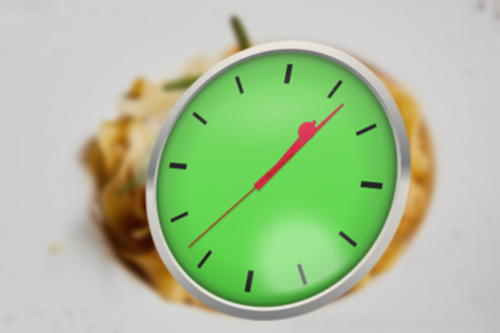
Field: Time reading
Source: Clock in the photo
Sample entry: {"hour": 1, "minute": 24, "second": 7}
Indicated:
{"hour": 1, "minute": 6, "second": 37}
